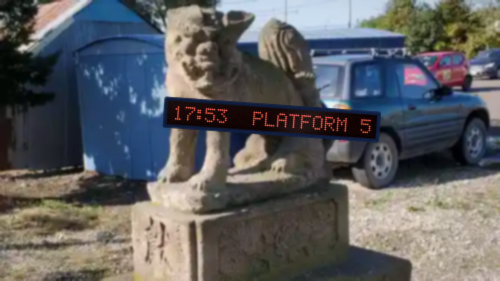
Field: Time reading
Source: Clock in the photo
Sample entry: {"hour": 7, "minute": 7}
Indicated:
{"hour": 17, "minute": 53}
